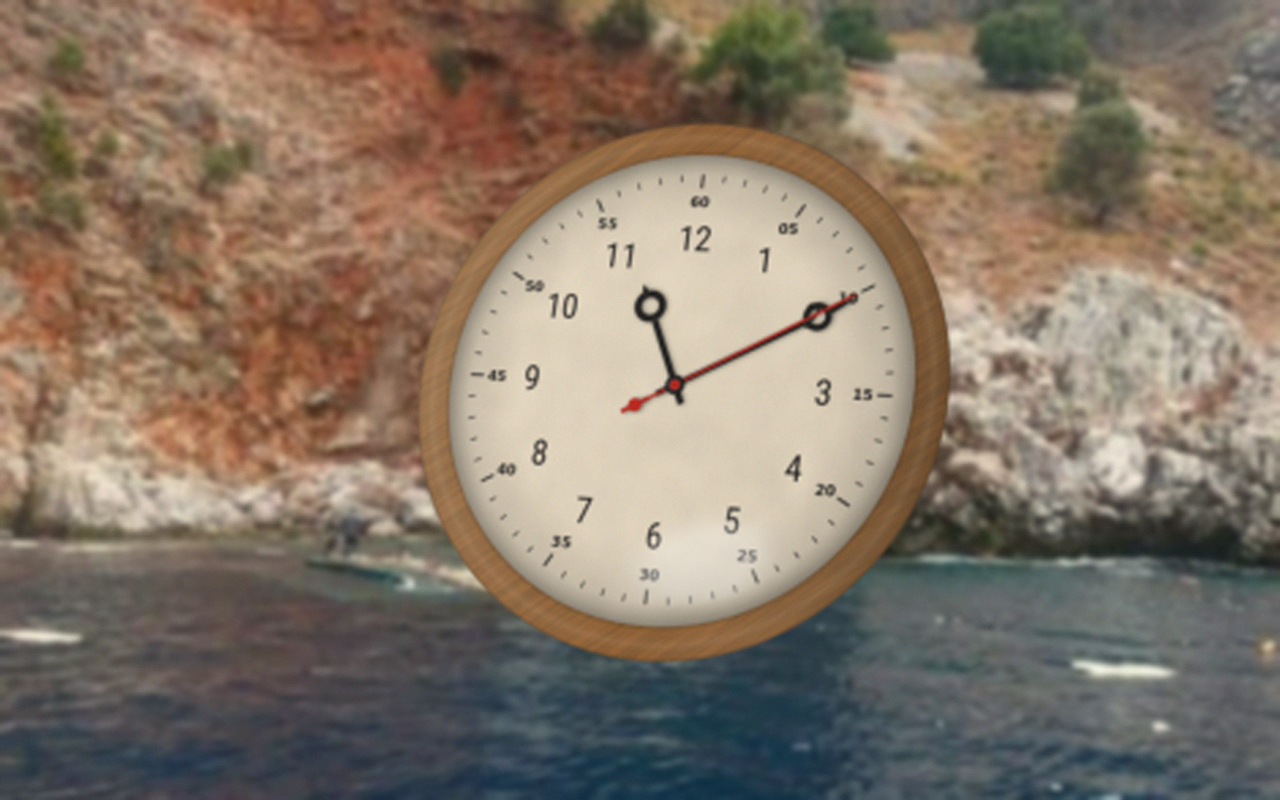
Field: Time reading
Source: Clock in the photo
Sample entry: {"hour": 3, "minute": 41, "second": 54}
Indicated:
{"hour": 11, "minute": 10, "second": 10}
